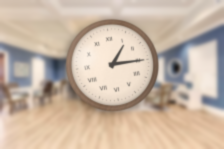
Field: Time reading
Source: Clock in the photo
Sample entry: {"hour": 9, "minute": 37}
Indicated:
{"hour": 1, "minute": 15}
